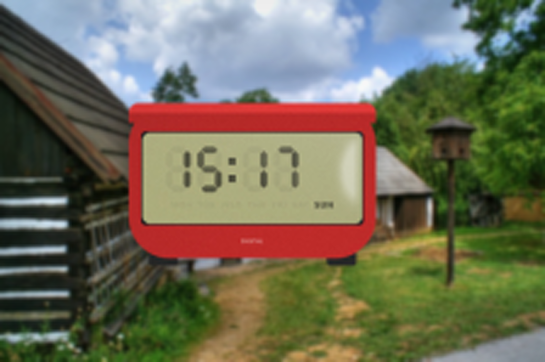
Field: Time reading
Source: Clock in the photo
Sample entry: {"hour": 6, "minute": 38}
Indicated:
{"hour": 15, "minute": 17}
